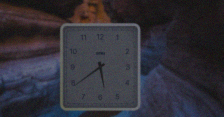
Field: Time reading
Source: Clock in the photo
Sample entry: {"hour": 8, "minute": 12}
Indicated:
{"hour": 5, "minute": 39}
